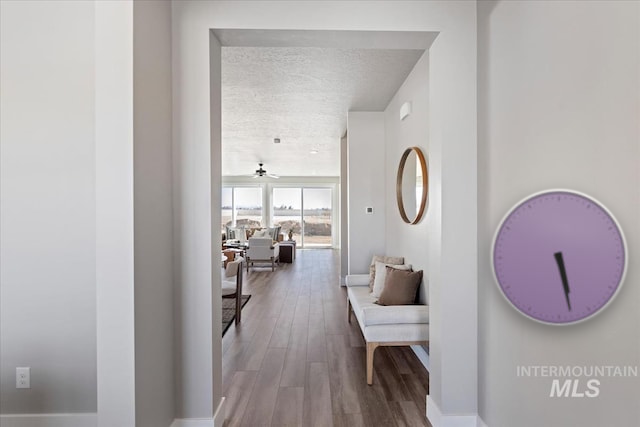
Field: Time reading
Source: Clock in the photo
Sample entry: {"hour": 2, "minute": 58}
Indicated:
{"hour": 5, "minute": 28}
